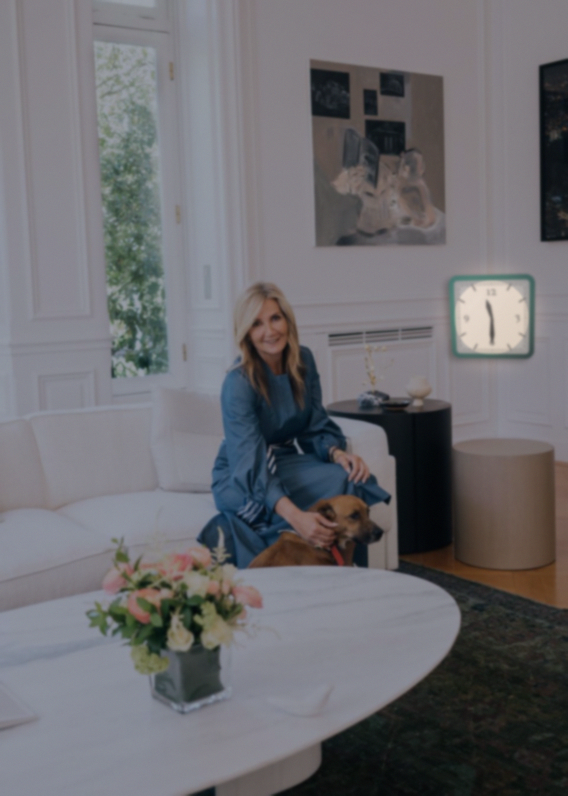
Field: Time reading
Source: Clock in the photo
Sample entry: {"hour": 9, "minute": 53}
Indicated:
{"hour": 11, "minute": 30}
